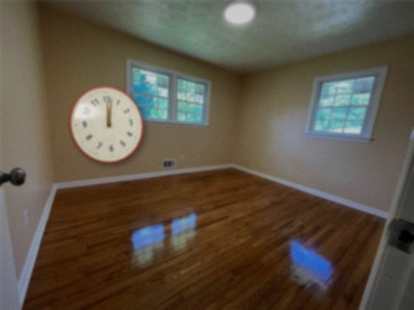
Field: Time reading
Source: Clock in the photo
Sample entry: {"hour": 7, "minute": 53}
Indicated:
{"hour": 12, "minute": 2}
